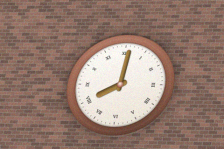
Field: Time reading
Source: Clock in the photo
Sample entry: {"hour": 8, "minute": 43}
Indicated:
{"hour": 8, "minute": 1}
